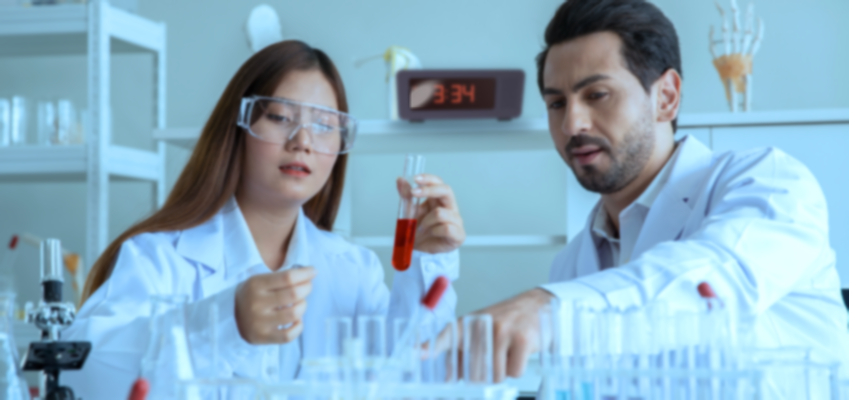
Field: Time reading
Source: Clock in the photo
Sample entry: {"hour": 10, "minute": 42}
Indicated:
{"hour": 3, "minute": 34}
